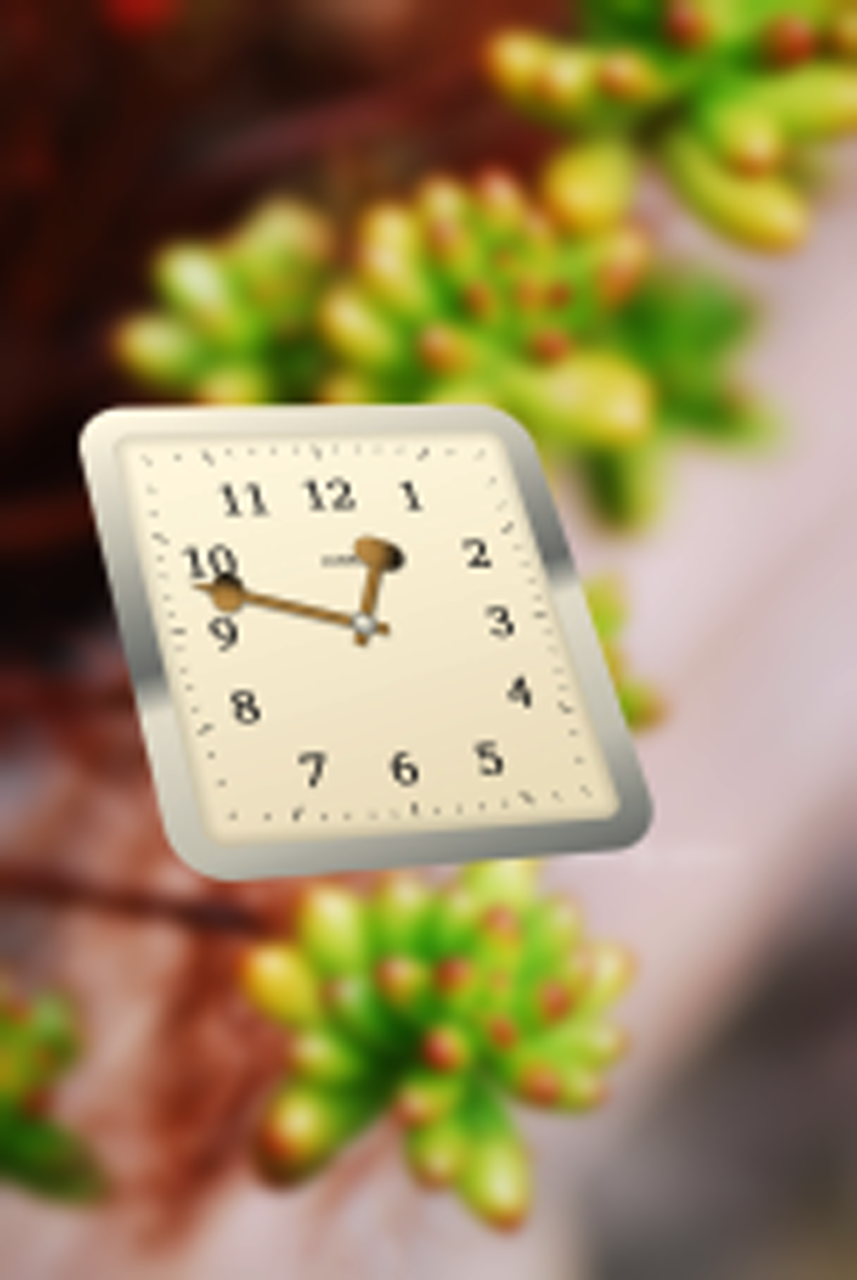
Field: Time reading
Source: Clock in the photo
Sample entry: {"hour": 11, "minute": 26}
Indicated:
{"hour": 12, "minute": 48}
